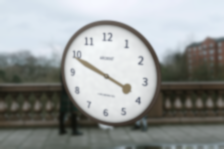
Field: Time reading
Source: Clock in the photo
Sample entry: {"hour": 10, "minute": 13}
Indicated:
{"hour": 3, "minute": 49}
